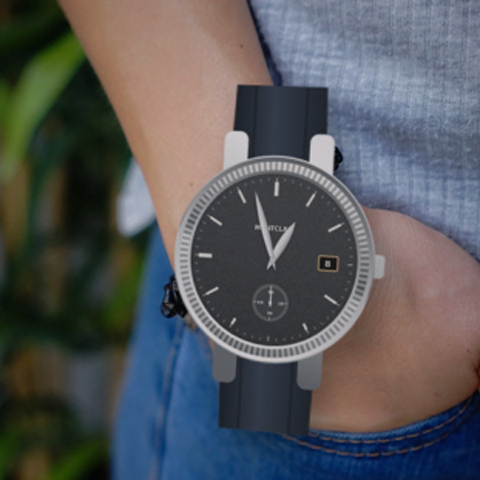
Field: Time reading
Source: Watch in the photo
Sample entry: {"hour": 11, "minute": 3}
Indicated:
{"hour": 12, "minute": 57}
